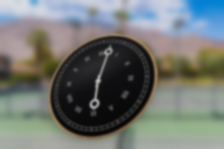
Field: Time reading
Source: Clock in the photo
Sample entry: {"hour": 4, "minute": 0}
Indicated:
{"hour": 6, "minute": 2}
